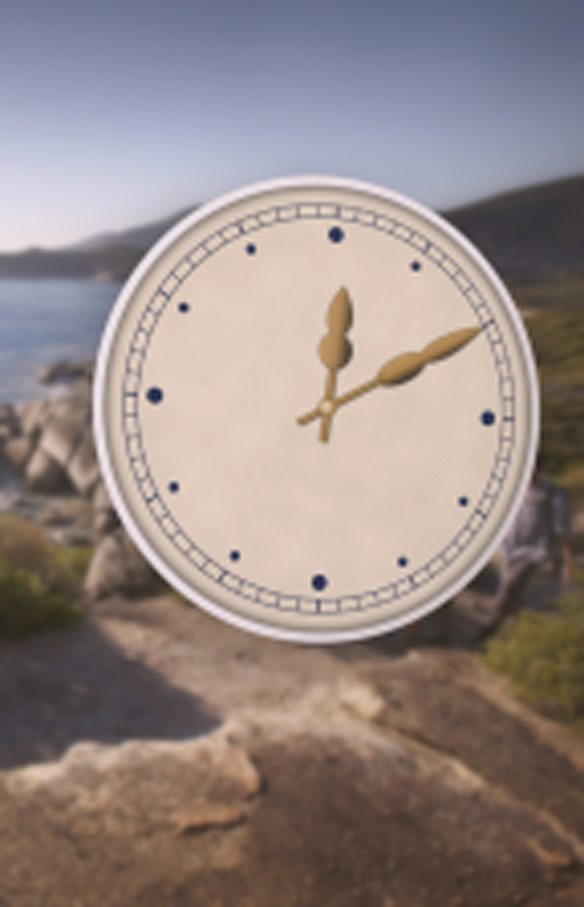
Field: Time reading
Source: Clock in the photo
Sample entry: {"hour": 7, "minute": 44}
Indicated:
{"hour": 12, "minute": 10}
